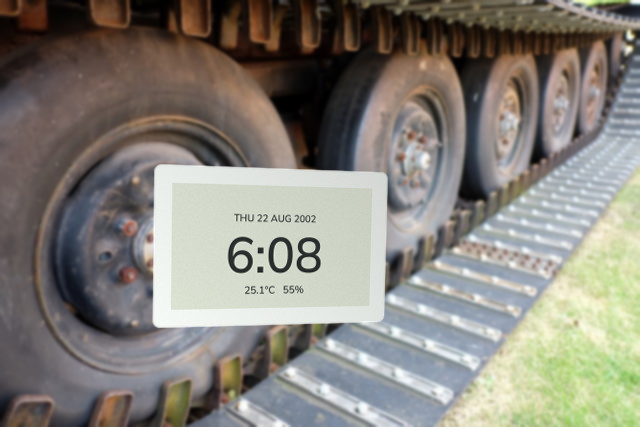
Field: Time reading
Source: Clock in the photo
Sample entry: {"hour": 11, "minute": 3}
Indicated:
{"hour": 6, "minute": 8}
